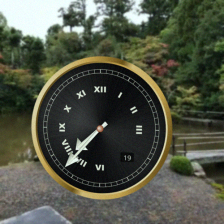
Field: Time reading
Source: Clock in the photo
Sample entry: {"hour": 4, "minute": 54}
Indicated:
{"hour": 7, "minute": 37}
